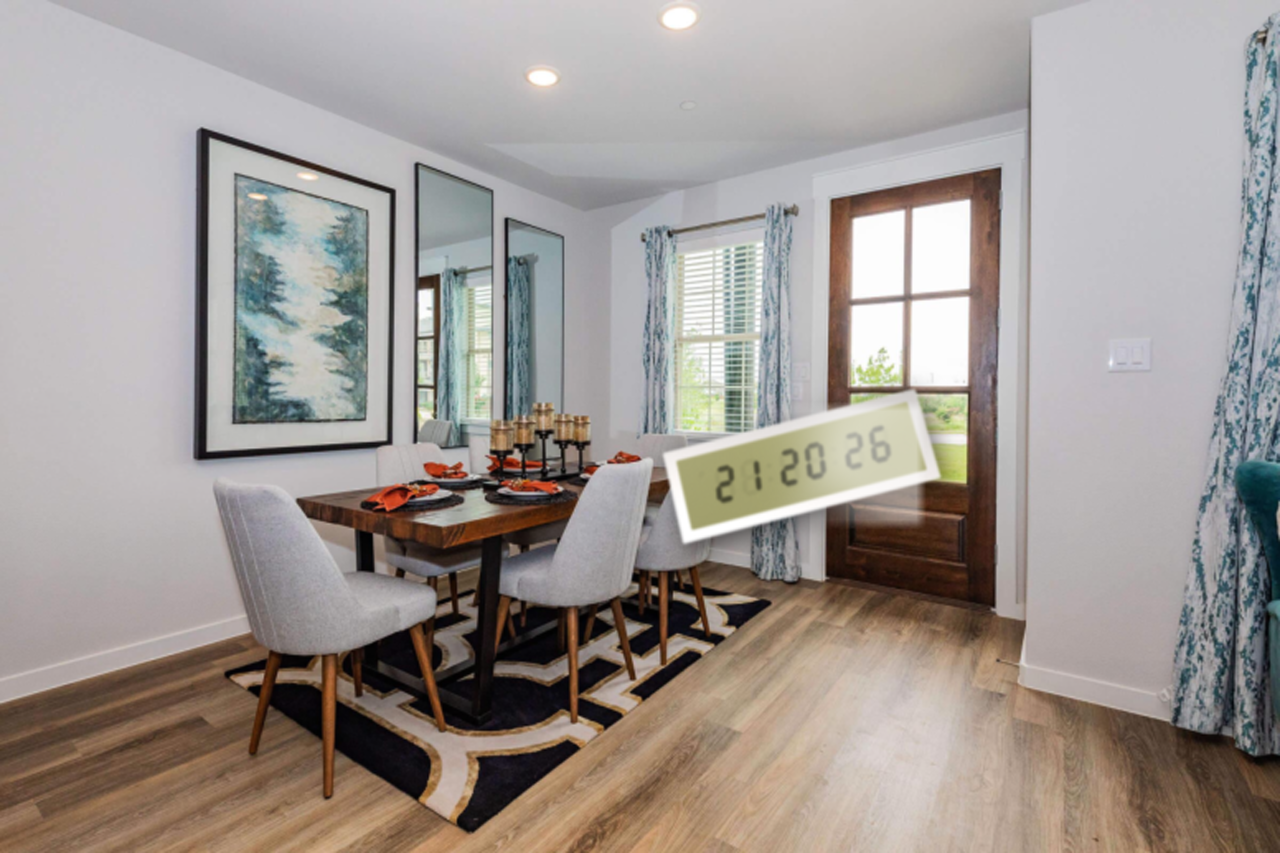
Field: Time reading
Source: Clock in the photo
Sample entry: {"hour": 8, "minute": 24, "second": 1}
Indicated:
{"hour": 21, "minute": 20, "second": 26}
